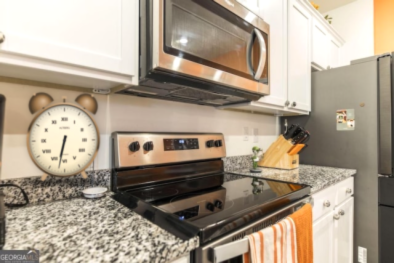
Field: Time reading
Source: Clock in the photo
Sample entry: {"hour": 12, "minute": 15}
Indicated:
{"hour": 6, "minute": 32}
